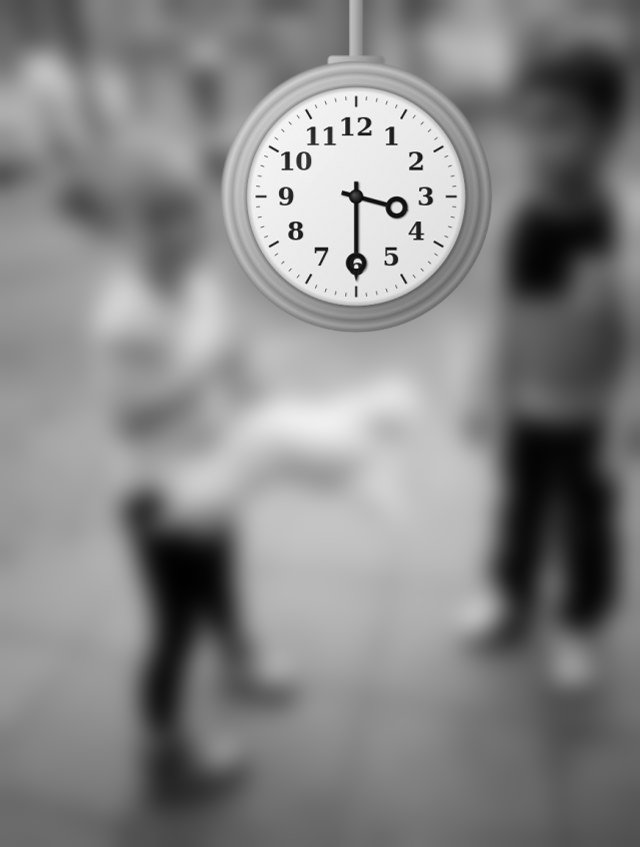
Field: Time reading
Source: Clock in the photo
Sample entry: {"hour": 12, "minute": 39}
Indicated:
{"hour": 3, "minute": 30}
